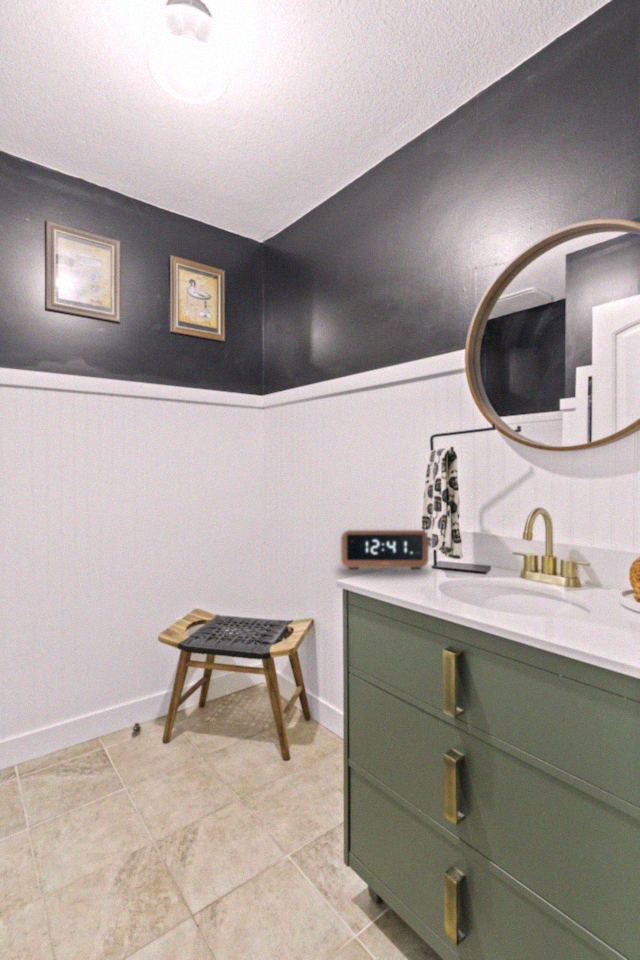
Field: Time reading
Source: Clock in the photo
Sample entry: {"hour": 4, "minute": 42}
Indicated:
{"hour": 12, "minute": 41}
